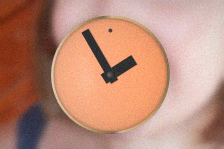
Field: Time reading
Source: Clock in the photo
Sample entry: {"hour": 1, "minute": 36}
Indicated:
{"hour": 1, "minute": 55}
